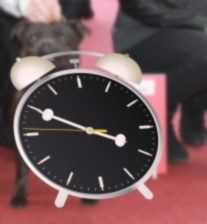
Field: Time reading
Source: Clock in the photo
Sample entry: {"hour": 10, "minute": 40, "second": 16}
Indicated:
{"hour": 3, "minute": 49, "second": 46}
